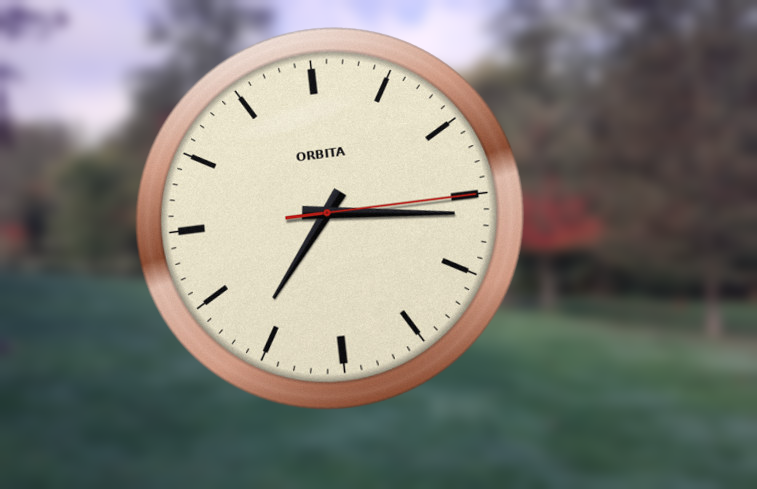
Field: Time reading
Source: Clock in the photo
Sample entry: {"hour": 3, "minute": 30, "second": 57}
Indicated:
{"hour": 7, "minute": 16, "second": 15}
